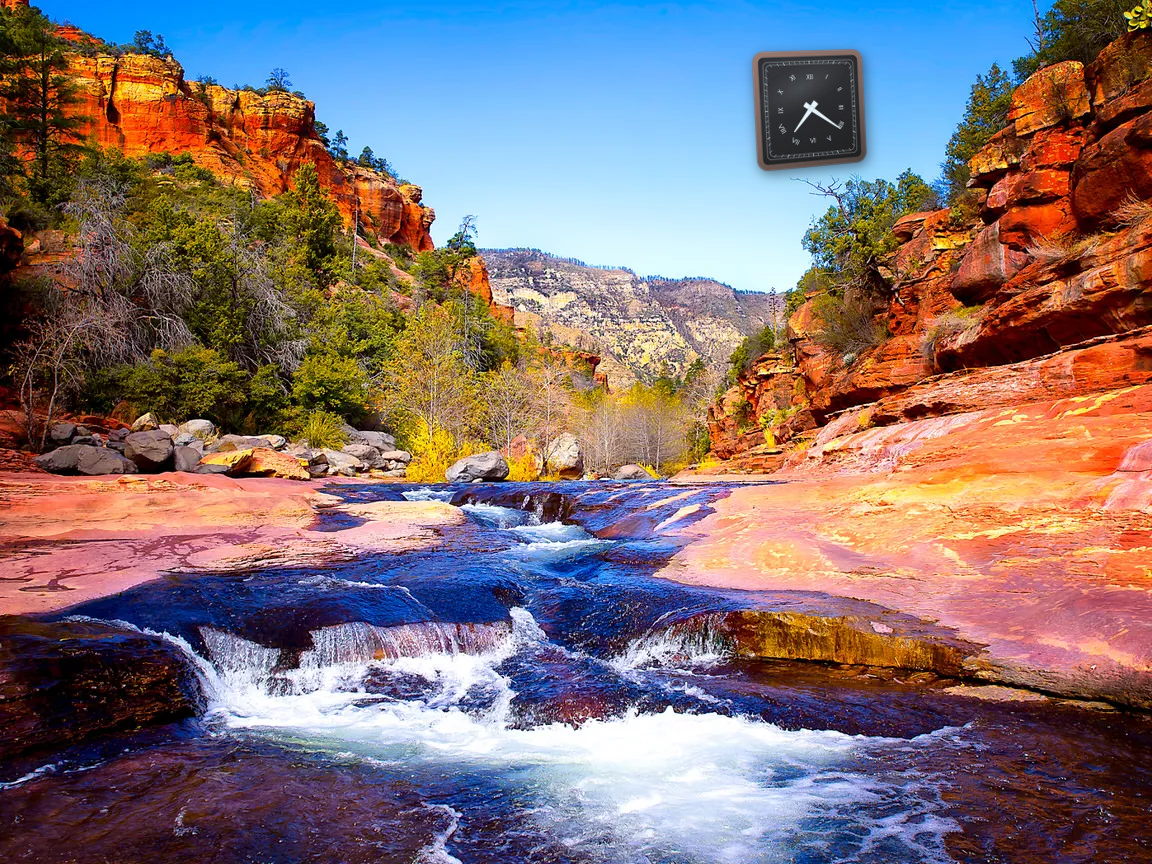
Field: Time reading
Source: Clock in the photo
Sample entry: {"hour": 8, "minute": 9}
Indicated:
{"hour": 7, "minute": 21}
